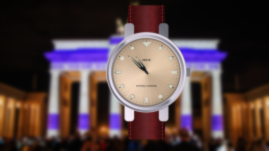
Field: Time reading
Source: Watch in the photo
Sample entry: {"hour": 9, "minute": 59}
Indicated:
{"hour": 10, "minute": 52}
